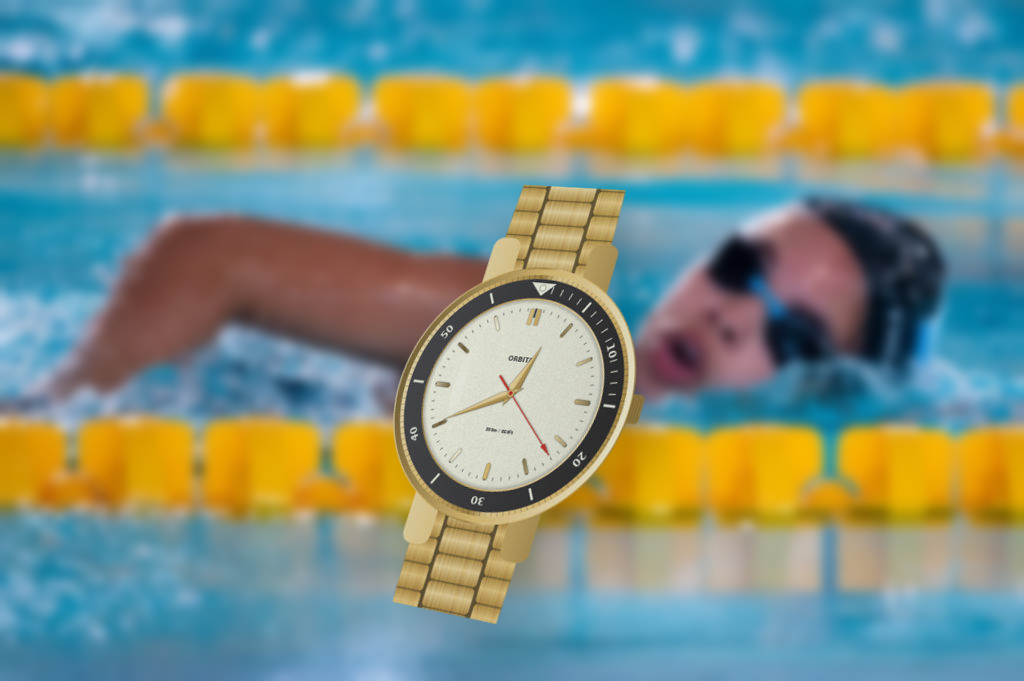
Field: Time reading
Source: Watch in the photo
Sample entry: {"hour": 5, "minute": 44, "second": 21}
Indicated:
{"hour": 12, "minute": 40, "second": 22}
